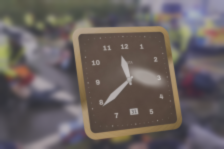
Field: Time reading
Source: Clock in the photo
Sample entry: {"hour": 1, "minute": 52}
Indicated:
{"hour": 11, "minute": 39}
